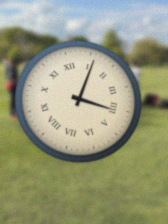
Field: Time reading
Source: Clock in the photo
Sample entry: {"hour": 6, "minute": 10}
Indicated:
{"hour": 4, "minute": 6}
